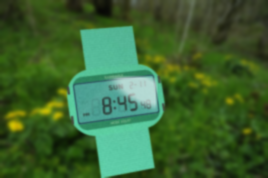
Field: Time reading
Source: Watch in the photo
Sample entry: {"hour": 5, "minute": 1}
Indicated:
{"hour": 8, "minute": 45}
